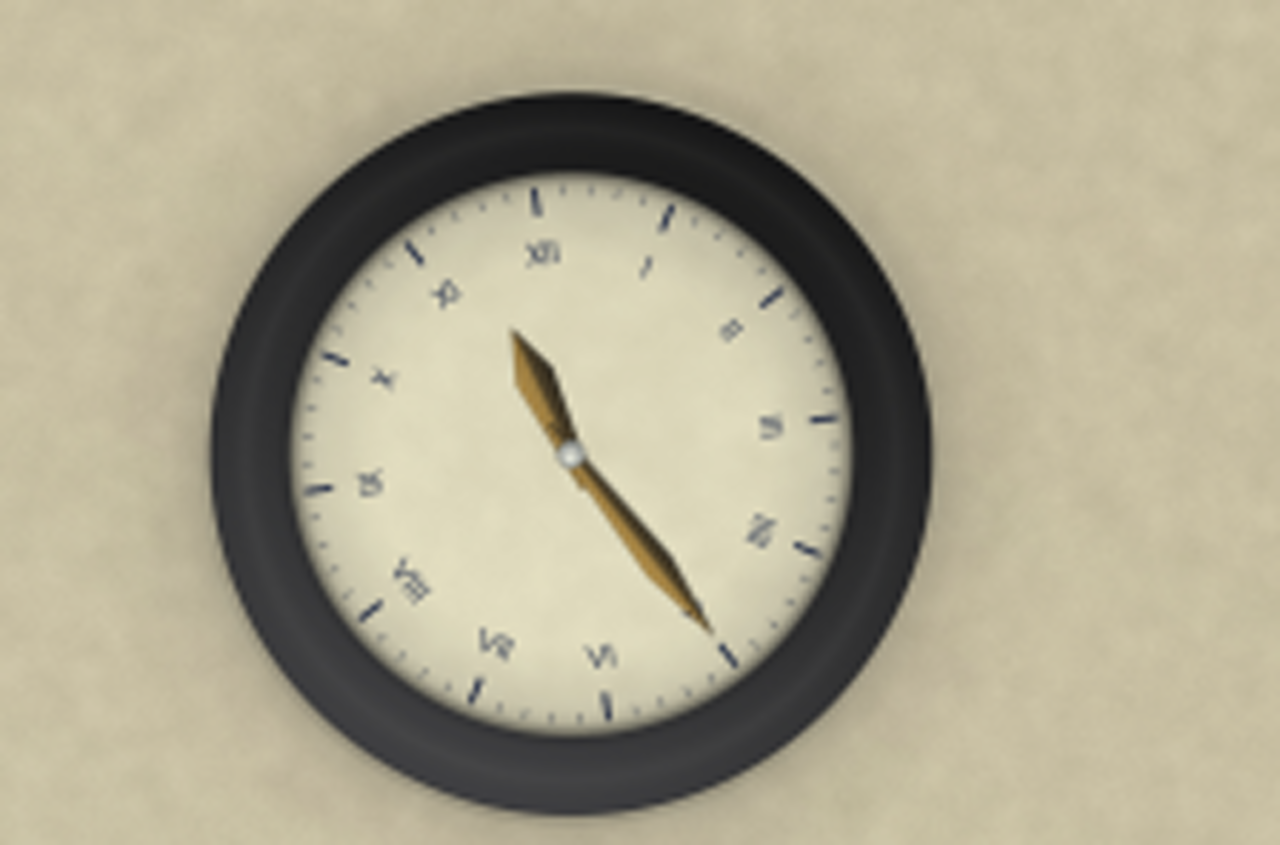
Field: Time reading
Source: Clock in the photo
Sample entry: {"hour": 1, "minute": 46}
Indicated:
{"hour": 11, "minute": 25}
